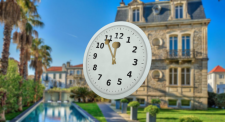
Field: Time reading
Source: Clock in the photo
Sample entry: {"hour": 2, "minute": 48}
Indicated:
{"hour": 11, "minute": 54}
